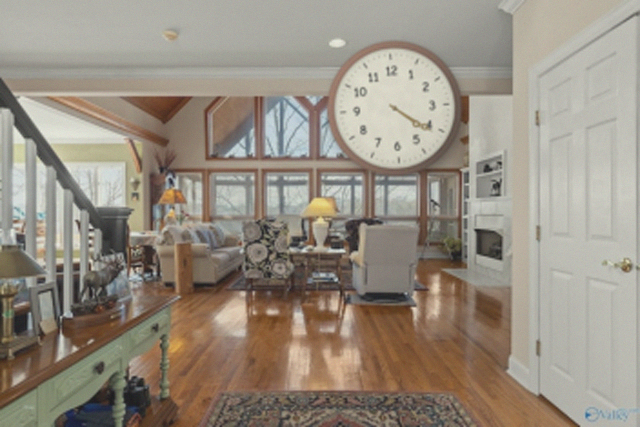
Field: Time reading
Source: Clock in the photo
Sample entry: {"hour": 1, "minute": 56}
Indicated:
{"hour": 4, "minute": 21}
